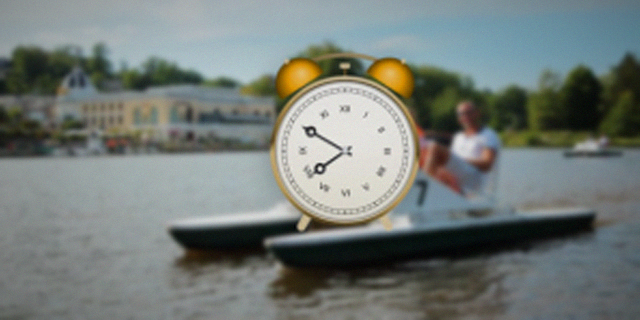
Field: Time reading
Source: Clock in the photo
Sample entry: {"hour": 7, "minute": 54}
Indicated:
{"hour": 7, "minute": 50}
